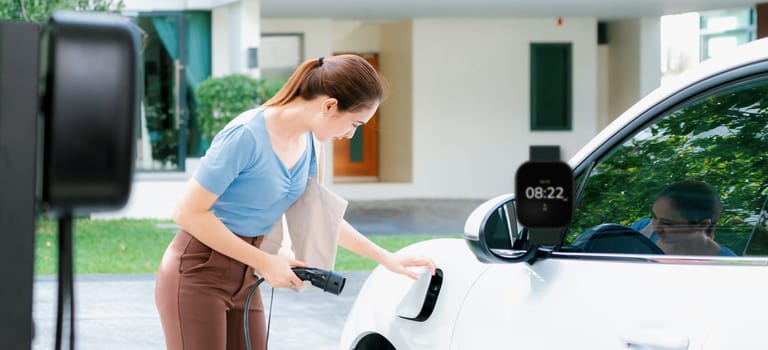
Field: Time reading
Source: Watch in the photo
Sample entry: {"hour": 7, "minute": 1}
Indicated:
{"hour": 8, "minute": 22}
